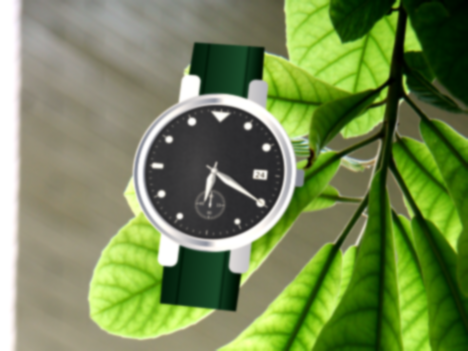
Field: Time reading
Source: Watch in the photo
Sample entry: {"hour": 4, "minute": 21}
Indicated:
{"hour": 6, "minute": 20}
